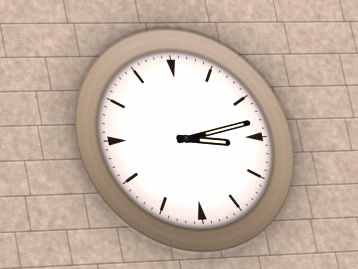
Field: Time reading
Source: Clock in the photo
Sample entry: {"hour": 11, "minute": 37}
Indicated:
{"hour": 3, "minute": 13}
